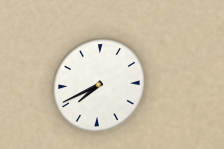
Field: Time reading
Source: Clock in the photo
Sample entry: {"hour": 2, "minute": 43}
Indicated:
{"hour": 7, "minute": 41}
